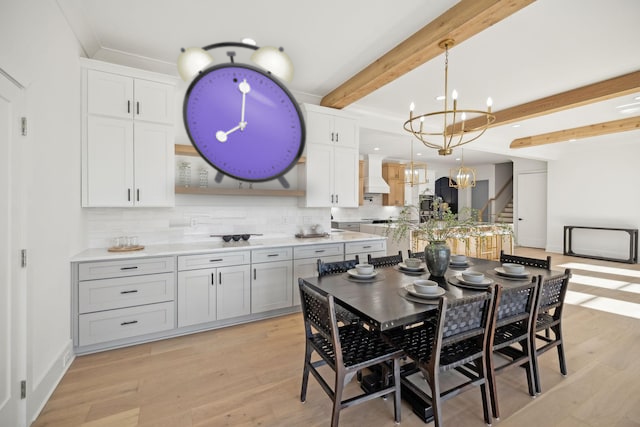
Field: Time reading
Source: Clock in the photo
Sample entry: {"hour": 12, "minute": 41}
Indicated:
{"hour": 8, "minute": 2}
